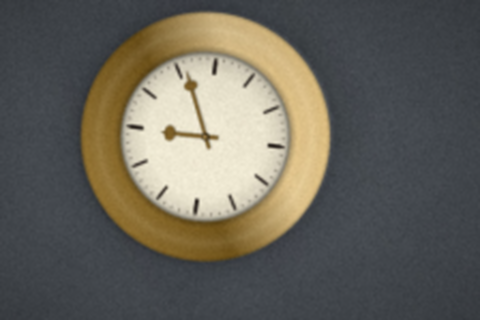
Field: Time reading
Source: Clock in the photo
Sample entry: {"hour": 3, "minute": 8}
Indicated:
{"hour": 8, "minute": 56}
